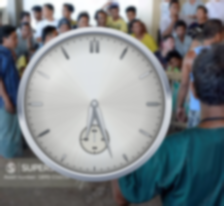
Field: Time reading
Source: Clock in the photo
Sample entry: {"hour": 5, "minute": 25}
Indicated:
{"hour": 6, "minute": 27}
